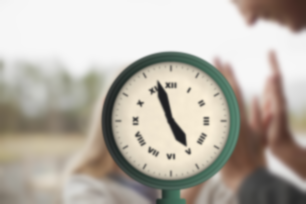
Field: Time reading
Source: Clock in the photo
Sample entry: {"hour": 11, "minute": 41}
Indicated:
{"hour": 4, "minute": 57}
